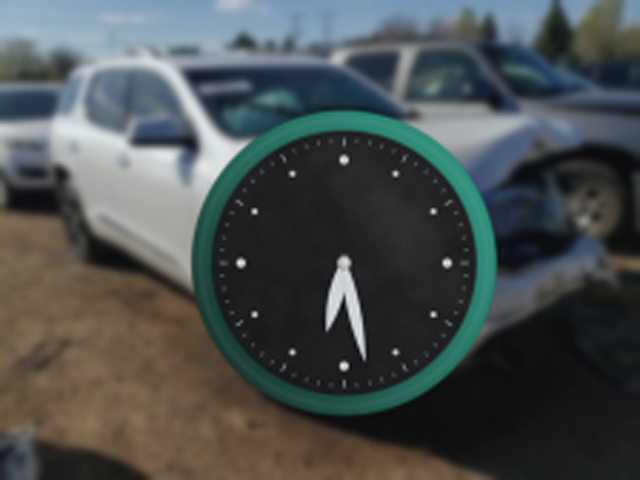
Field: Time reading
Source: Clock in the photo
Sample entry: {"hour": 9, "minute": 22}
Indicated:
{"hour": 6, "minute": 28}
